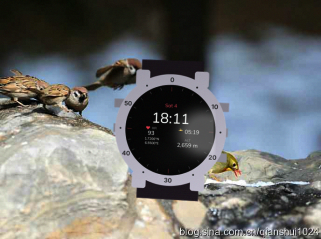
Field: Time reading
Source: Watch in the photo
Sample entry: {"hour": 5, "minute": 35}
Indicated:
{"hour": 18, "minute": 11}
